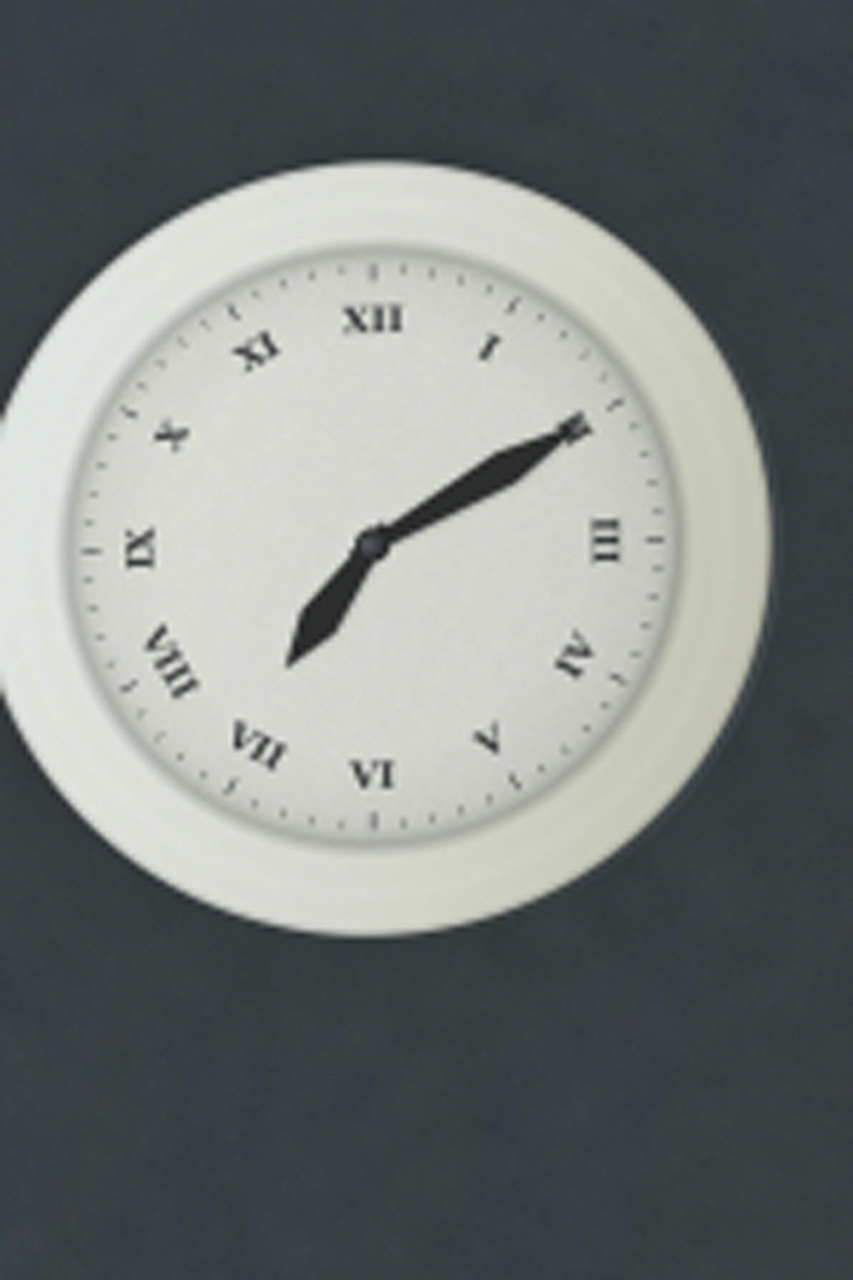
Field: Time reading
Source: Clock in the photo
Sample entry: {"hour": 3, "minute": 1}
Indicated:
{"hour": 7, "minute": 10}
